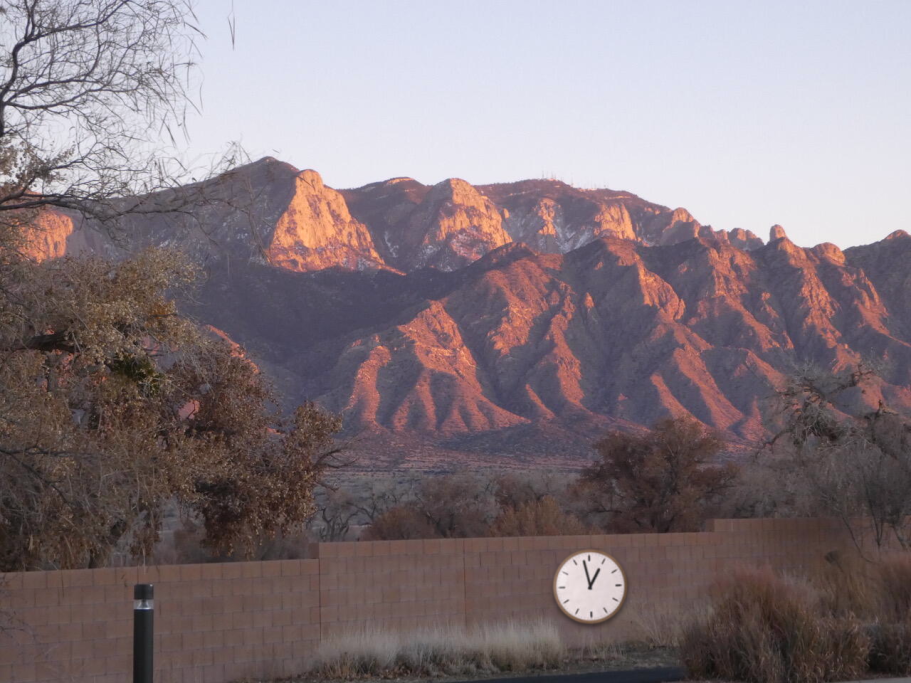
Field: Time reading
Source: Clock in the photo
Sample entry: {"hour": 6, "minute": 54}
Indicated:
{"hour": 12, "minute": 58}
